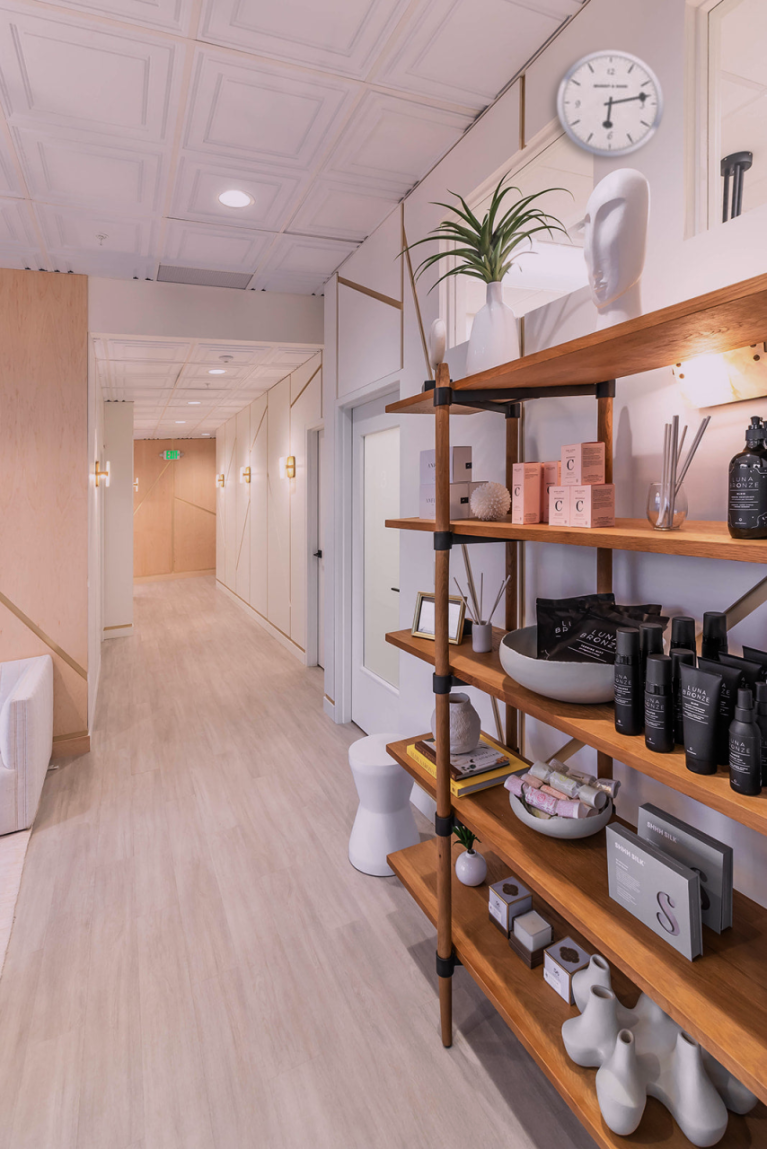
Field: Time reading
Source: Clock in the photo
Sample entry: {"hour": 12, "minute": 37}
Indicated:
{"hour": 6, "minute": 13}
